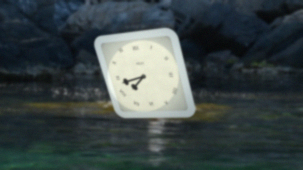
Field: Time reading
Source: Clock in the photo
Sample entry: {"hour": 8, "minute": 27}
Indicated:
{"hour": 7, "minute": 43}
